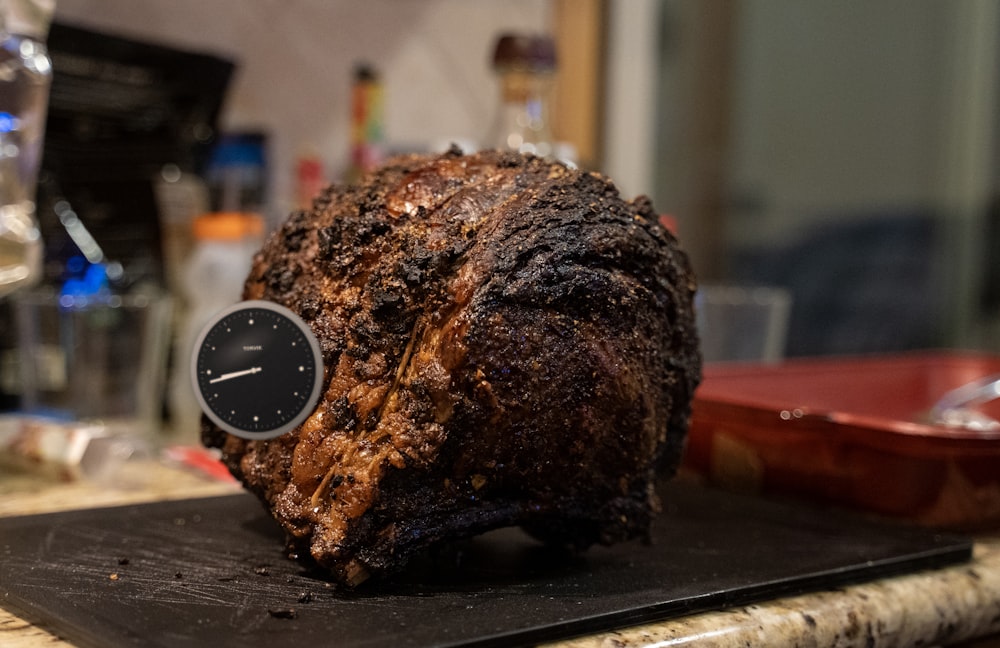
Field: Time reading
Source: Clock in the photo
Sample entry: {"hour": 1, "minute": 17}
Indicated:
{"hour": 8, "minute": 43}
